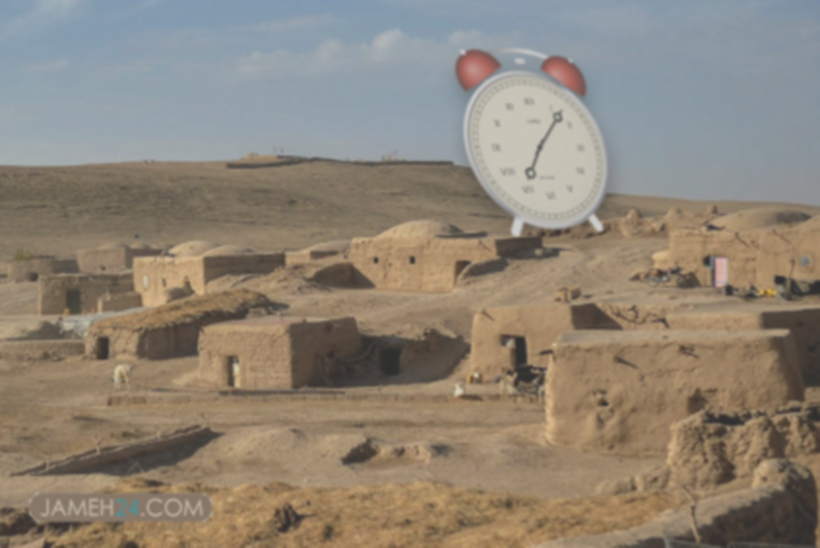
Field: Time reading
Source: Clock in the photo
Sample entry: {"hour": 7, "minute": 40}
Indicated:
{"hour": 7, "minute": 7}
